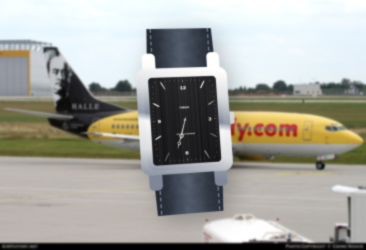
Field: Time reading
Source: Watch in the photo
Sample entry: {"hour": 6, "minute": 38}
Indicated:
{"hour": 6, "minute": 33}
